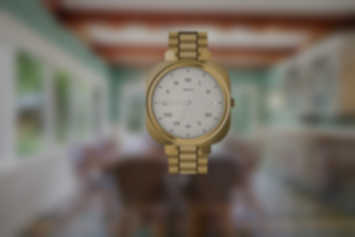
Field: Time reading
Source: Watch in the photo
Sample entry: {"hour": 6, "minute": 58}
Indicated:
{"hour": 6, "minute": 45}
